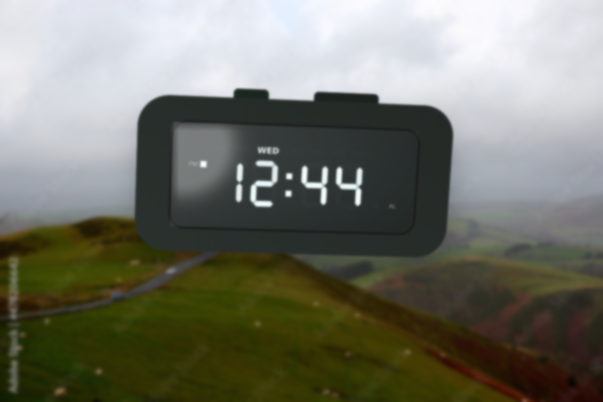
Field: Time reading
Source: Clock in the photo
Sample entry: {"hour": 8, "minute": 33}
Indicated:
{"hour": 12, "minute": 44}
